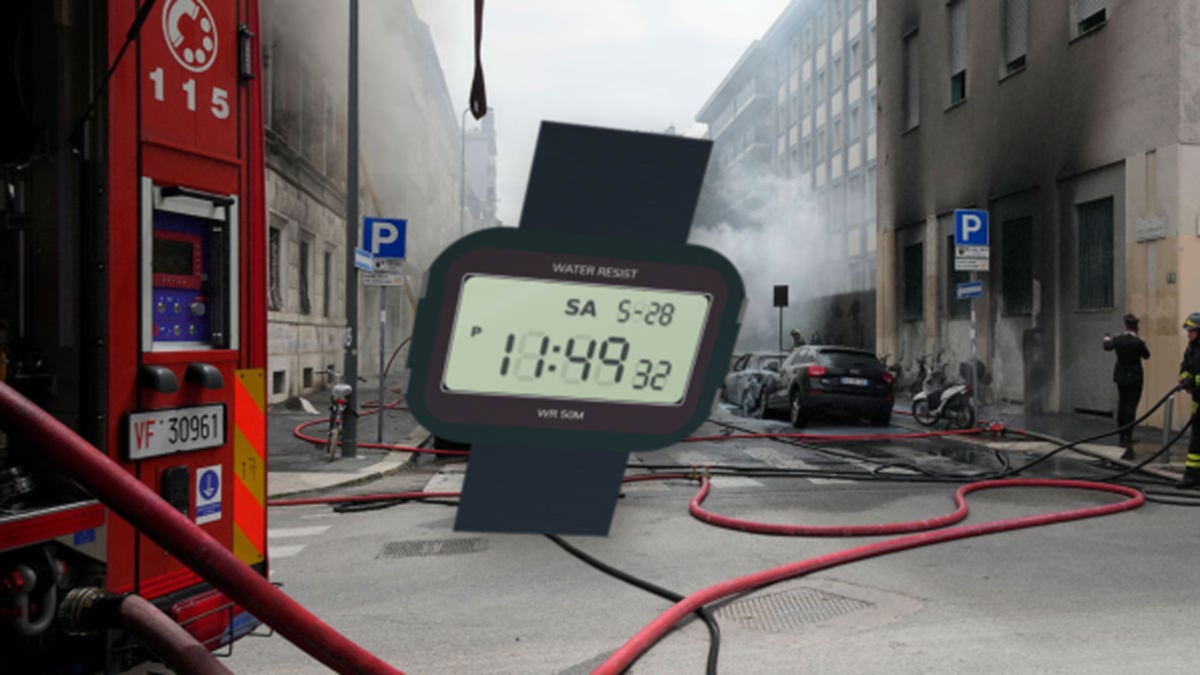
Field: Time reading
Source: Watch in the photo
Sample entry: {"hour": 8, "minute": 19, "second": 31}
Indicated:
{"hour": 11, "minute": 49, "second": 32}
